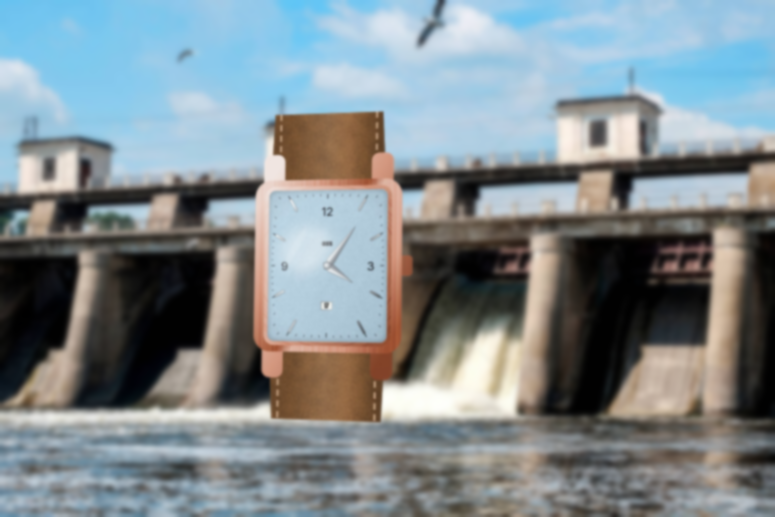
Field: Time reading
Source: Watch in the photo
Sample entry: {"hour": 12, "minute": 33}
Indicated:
{"hour": 4, "minute": 6}
